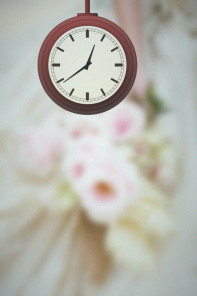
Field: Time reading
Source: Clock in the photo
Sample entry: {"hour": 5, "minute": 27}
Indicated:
{"hour": 12, "minute": 39}
